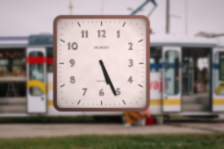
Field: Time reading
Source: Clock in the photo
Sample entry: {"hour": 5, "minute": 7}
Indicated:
{"hour": 5, "minute": 26}
